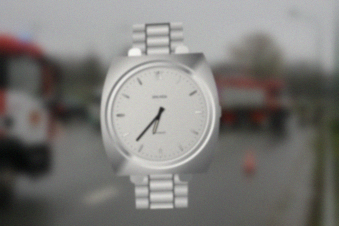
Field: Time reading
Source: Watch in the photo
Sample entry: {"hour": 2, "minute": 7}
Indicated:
{"hour": 6, "minute": 37}
